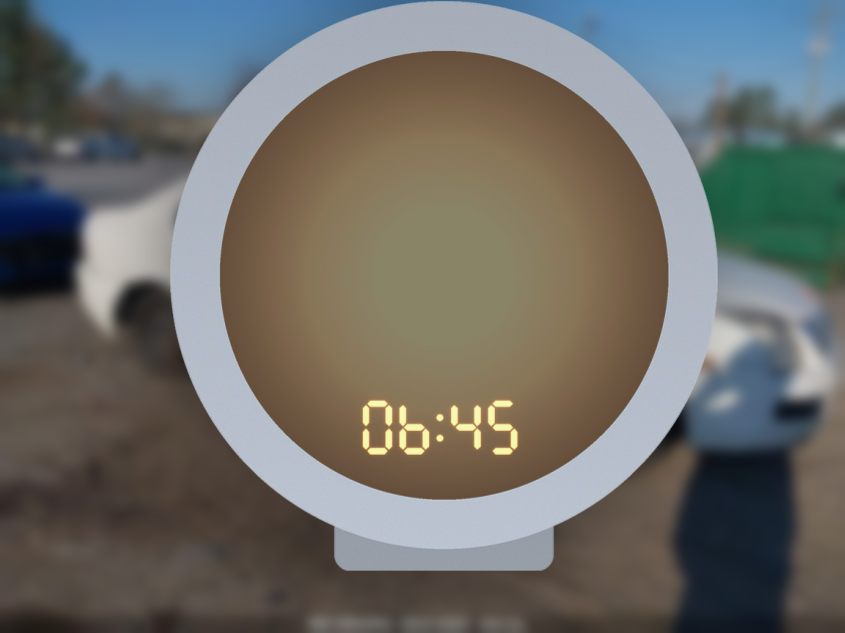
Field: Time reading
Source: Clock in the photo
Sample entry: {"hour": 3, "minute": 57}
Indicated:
{"hour": 6, "minute": 45}
